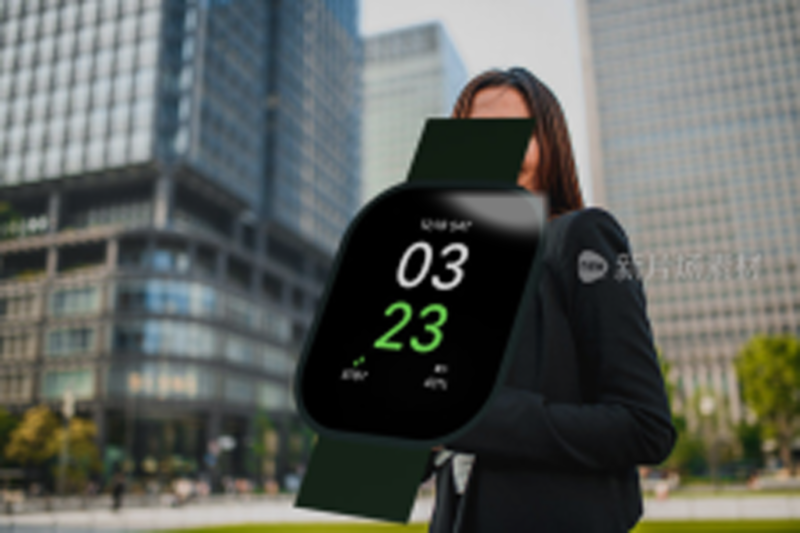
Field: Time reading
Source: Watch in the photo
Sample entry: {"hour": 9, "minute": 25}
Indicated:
{"hour": 3, "minute": 23}
